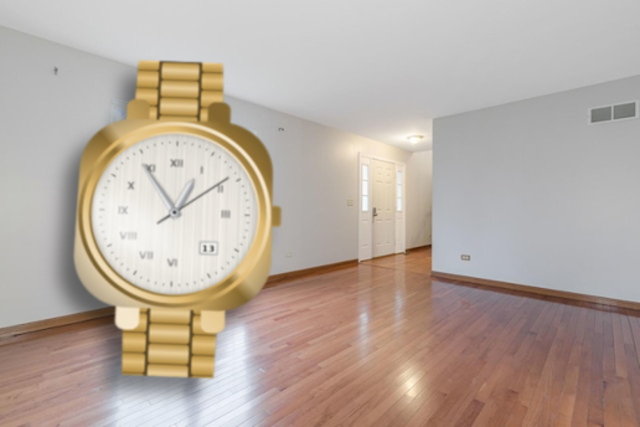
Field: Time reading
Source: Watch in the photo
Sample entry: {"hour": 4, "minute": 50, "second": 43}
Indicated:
{"hour": 12, "minute": 54, "second": 9}
